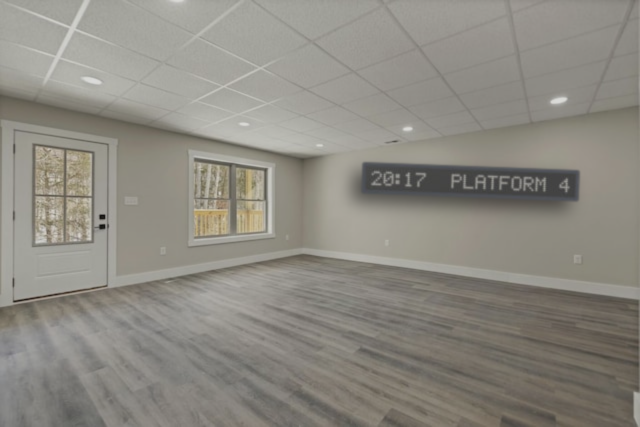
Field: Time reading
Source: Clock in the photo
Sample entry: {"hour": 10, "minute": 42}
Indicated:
{"hour": 20, "minute": 17}
